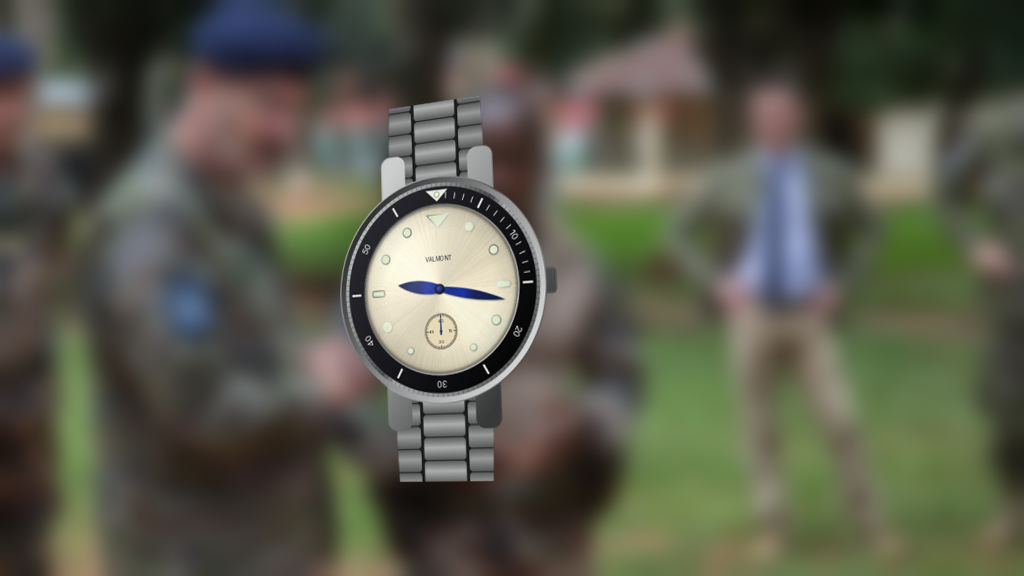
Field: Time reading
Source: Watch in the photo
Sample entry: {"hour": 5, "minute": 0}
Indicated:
{"hour": 9, "minute": 17}
